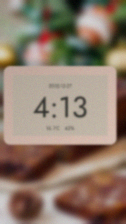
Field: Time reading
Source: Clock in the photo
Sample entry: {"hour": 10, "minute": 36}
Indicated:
{"hour": 4, "minute": 13}
